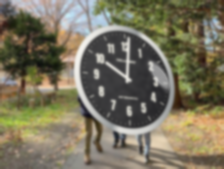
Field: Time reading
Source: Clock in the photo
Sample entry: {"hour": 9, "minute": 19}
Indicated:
{"hour": 10, "minute": 1}
